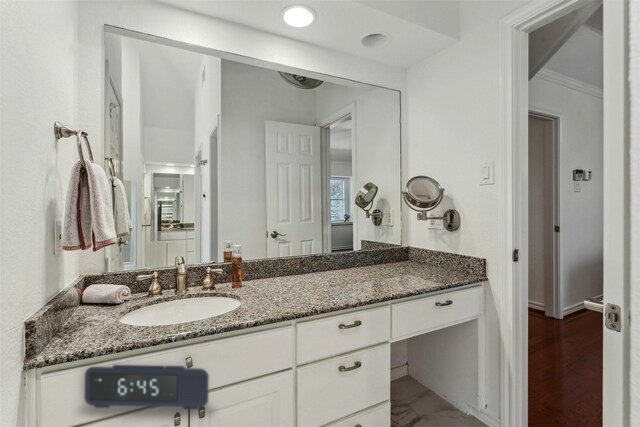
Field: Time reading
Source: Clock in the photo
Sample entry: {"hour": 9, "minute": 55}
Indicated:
{"hour": 6, "minute": 45}
